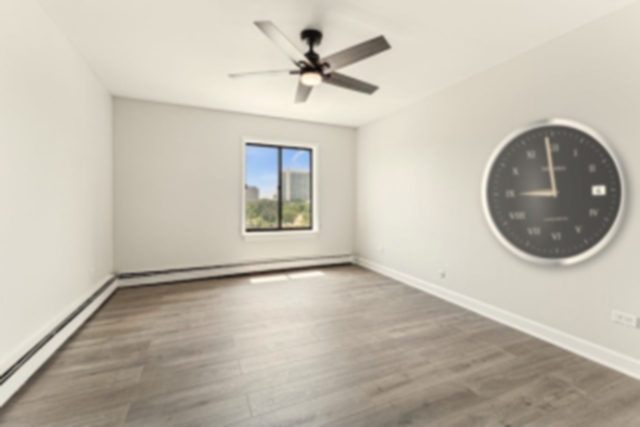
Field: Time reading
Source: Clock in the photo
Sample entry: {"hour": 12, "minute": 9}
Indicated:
{"hour": 8, "minute": 59}
